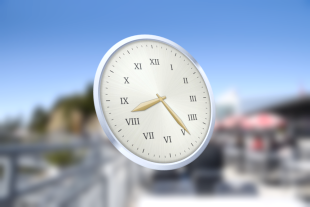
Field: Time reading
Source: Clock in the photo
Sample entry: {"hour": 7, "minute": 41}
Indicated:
{"hour": 8, "minute": 24}
